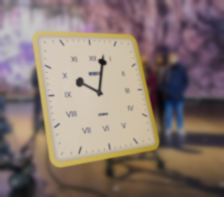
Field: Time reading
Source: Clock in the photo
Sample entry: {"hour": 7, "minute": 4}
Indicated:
{"hour": 10, "minute": 3}
